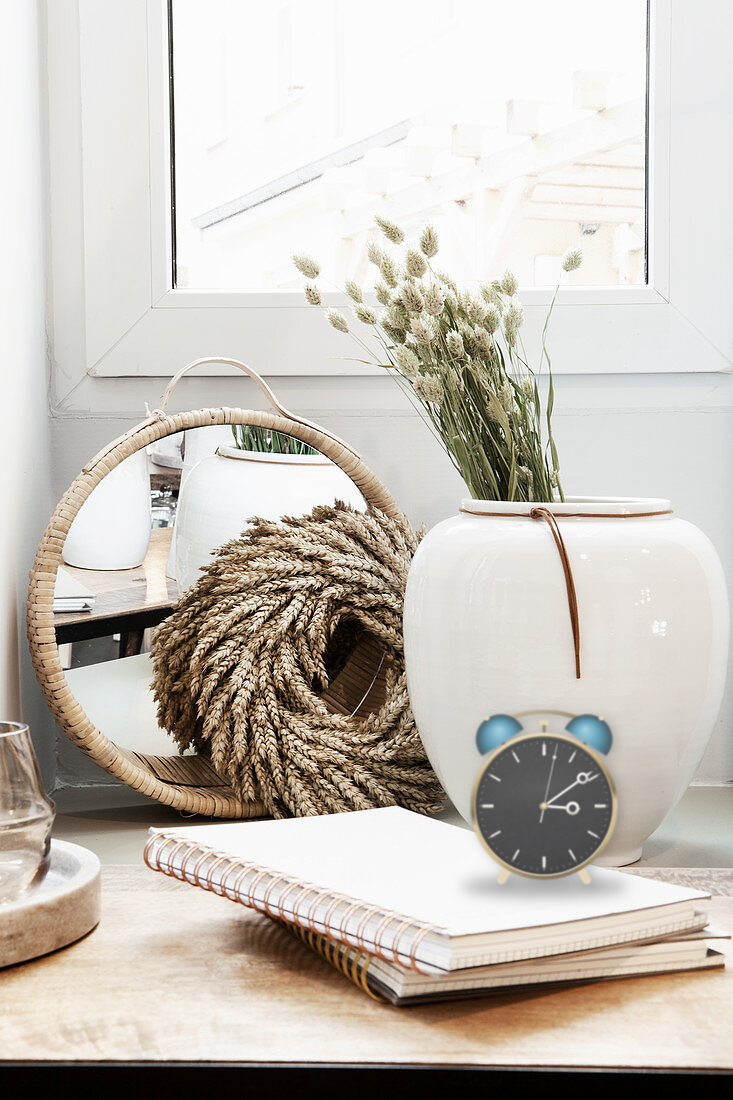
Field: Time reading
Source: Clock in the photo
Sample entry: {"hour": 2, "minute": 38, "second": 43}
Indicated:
{"hour": 3, "minute": 9, "second": 2}
